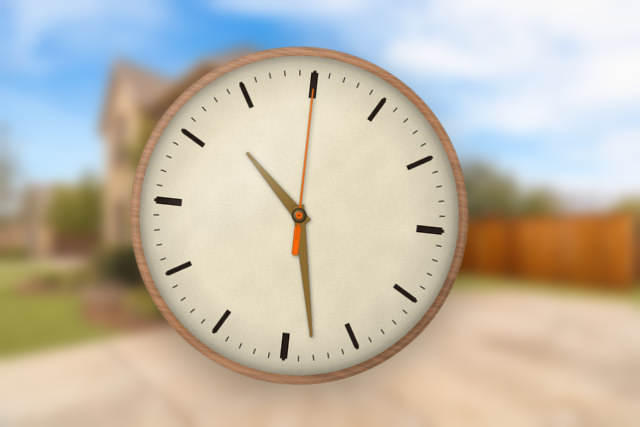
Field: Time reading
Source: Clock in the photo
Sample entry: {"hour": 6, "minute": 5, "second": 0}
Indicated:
{"hour": 10, "minute": 28, "second": 0}
